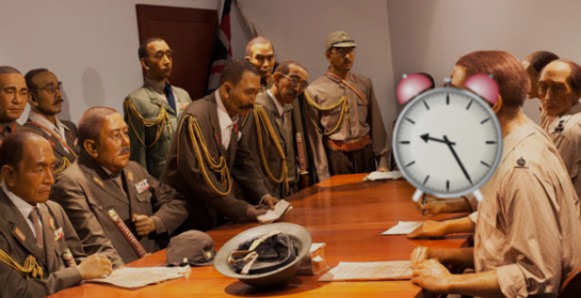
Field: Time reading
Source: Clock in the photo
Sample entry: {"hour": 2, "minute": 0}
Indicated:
{"hour": 9, "minute": 25}
